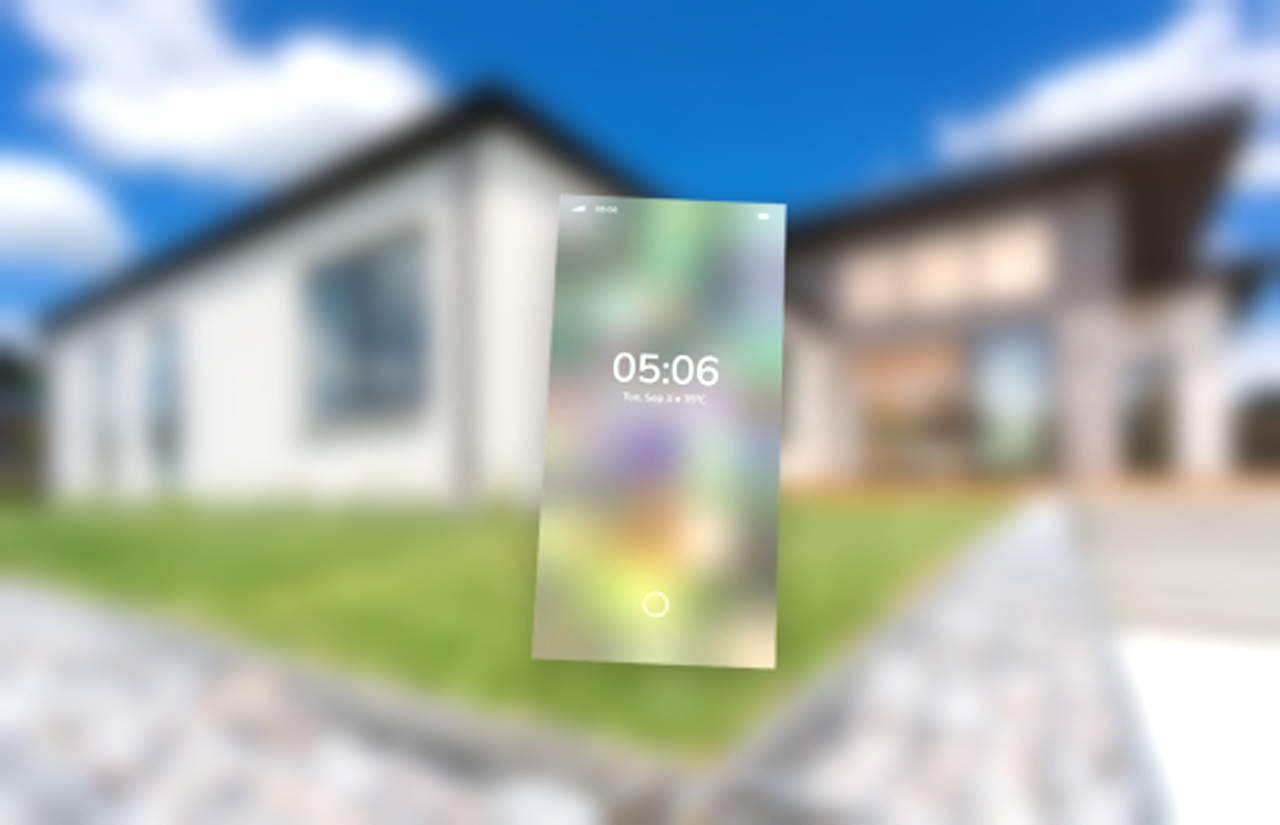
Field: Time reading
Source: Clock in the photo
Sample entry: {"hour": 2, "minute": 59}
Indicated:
{"hour": 5, "minute": 6}
